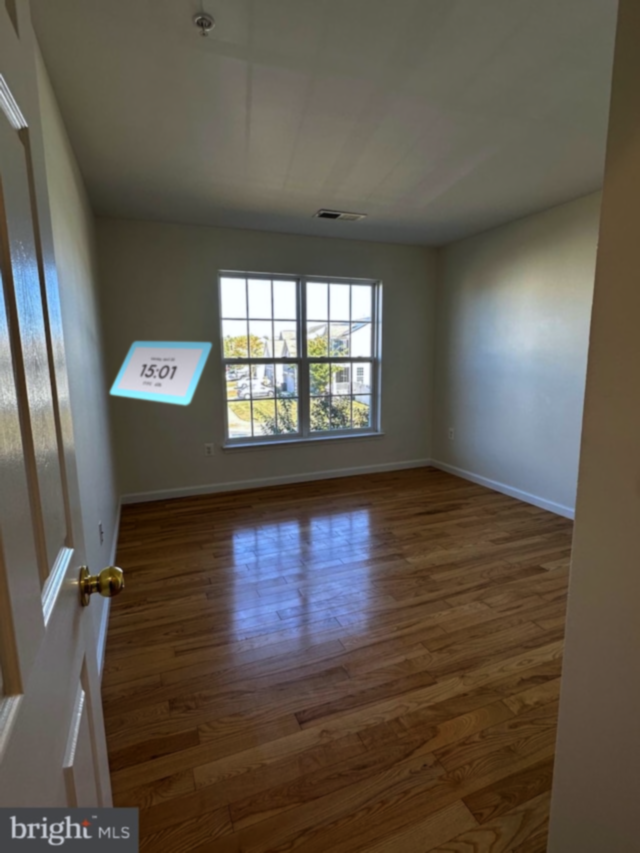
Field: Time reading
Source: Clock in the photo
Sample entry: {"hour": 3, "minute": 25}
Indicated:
{"hour": 15, "minute": 1}
